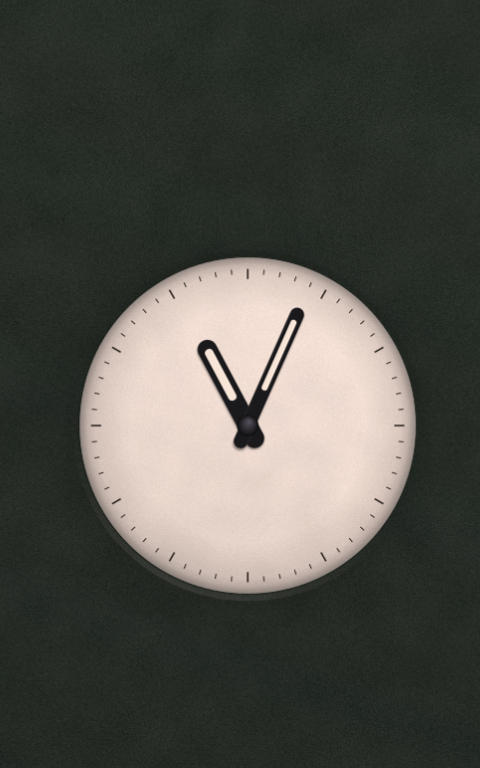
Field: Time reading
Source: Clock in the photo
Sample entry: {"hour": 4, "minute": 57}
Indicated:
{"hour": 11, "minute": 4}
